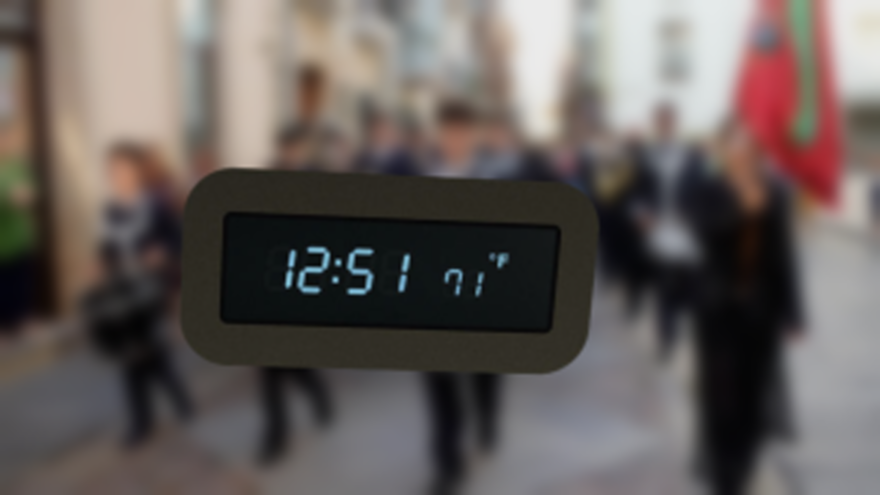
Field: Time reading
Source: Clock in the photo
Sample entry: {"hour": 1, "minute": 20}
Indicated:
{"hour": 12, "minute": 51}
